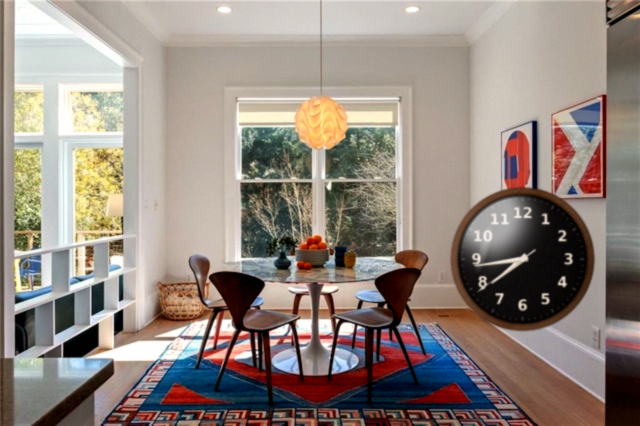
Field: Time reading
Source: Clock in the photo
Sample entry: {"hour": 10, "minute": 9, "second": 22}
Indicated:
{"hour": 7, "minute": 43, "second": 39}
